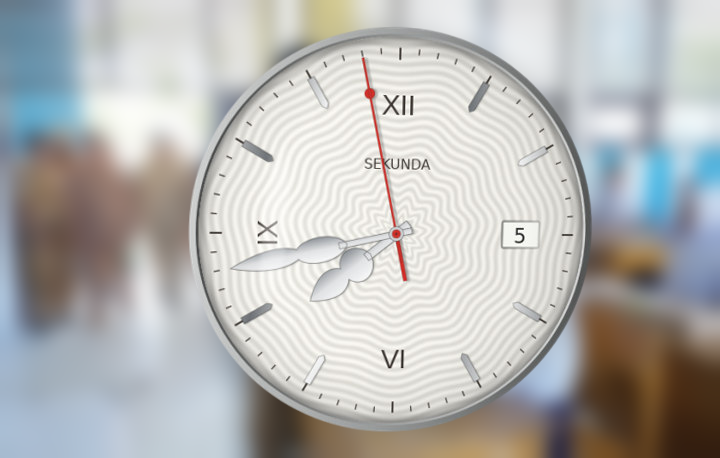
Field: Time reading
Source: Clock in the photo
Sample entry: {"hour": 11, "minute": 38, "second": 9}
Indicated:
{"hour": 7, "minute": 42, "second": 58}
